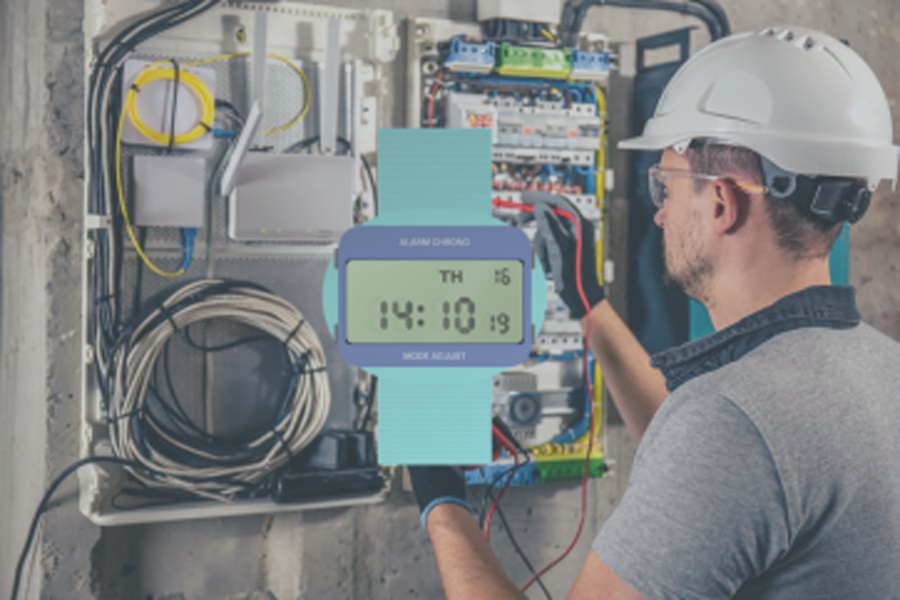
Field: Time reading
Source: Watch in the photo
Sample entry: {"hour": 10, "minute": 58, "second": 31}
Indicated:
{"hour": 14, "minute": 10, "second": 19}
